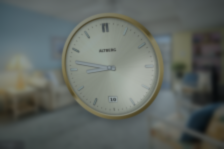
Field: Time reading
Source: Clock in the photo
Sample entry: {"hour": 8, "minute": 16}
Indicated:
{"hour": 8, "minute": 47}
